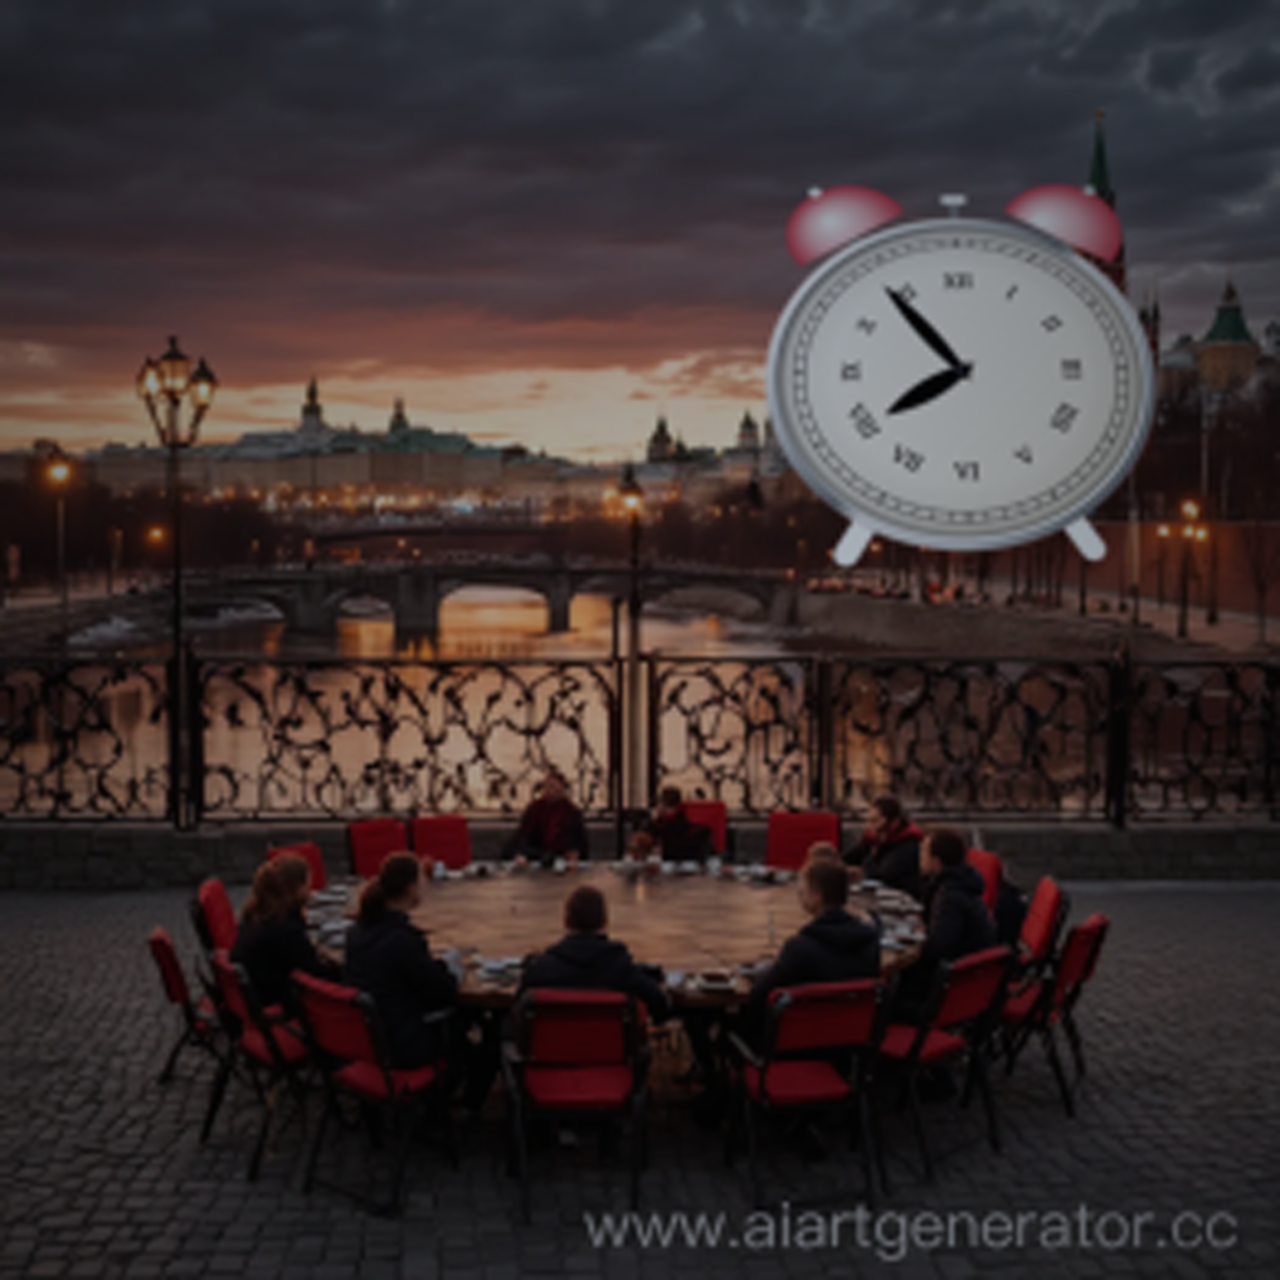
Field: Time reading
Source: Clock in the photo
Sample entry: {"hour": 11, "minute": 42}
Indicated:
{"hour": 7, "minute": 54}
